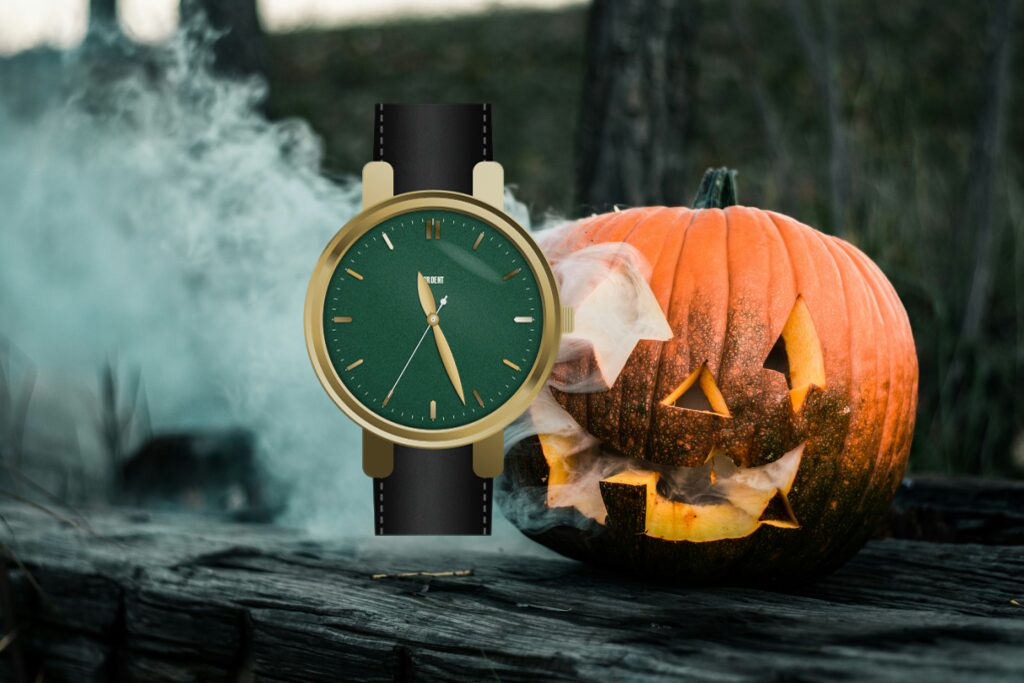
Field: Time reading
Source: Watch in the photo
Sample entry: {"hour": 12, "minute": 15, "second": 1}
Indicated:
{"hour": 11, "minute": 26, "second": 35}
